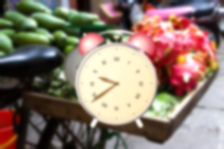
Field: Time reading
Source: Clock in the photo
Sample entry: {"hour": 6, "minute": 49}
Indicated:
{"hour": 9, "minute": 39}
